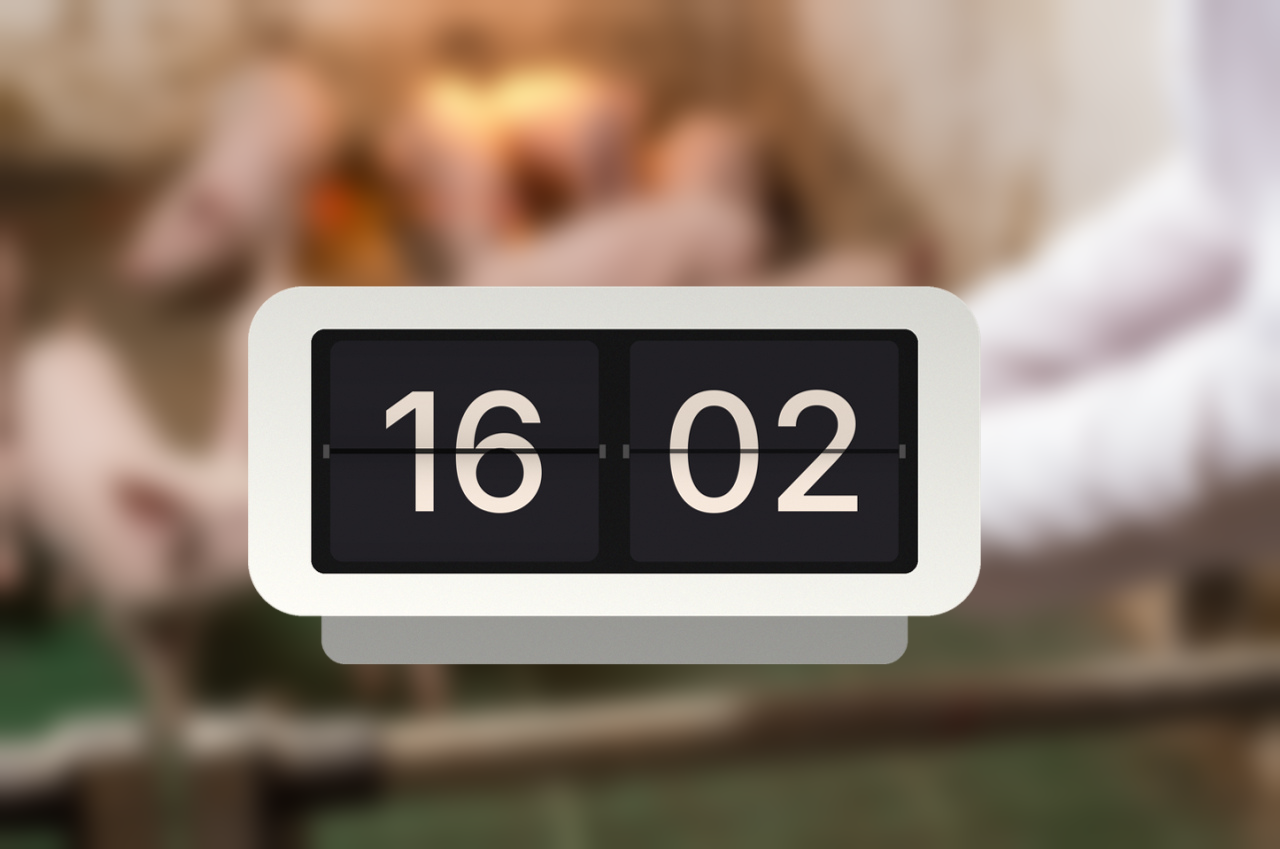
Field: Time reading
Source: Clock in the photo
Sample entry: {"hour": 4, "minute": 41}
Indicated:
{"hour": 16, "minute": 2}
